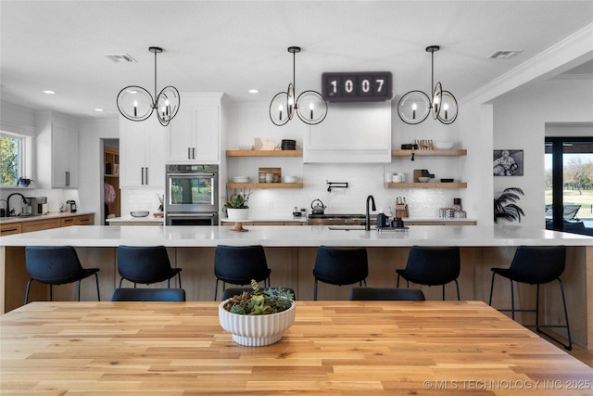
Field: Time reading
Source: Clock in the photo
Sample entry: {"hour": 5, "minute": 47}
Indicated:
{"hour": 10, "minute": 7}
